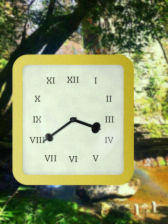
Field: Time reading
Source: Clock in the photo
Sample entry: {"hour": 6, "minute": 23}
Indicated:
{"hour": 3, "minute": 39}
